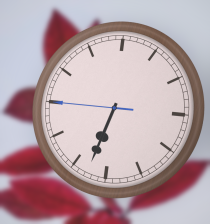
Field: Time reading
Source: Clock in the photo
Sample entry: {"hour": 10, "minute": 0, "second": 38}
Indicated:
{"hour": 6, "minute": 32, "second": 45}
